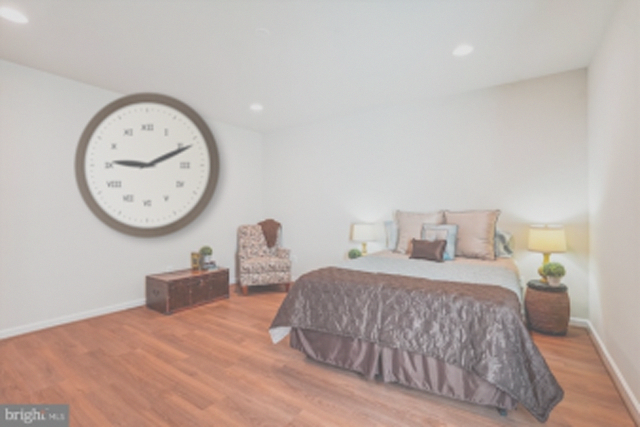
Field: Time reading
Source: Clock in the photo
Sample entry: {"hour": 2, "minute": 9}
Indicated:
{"hour": 9, "minute": 11}
